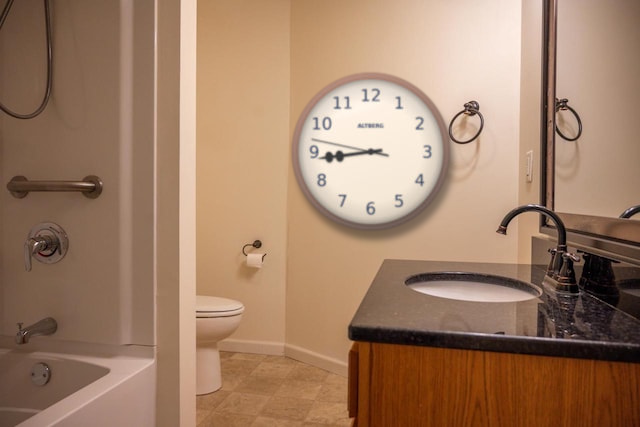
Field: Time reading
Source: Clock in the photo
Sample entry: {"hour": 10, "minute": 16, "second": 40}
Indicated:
{"hour": 8, "minute": 43, "second": 47}
